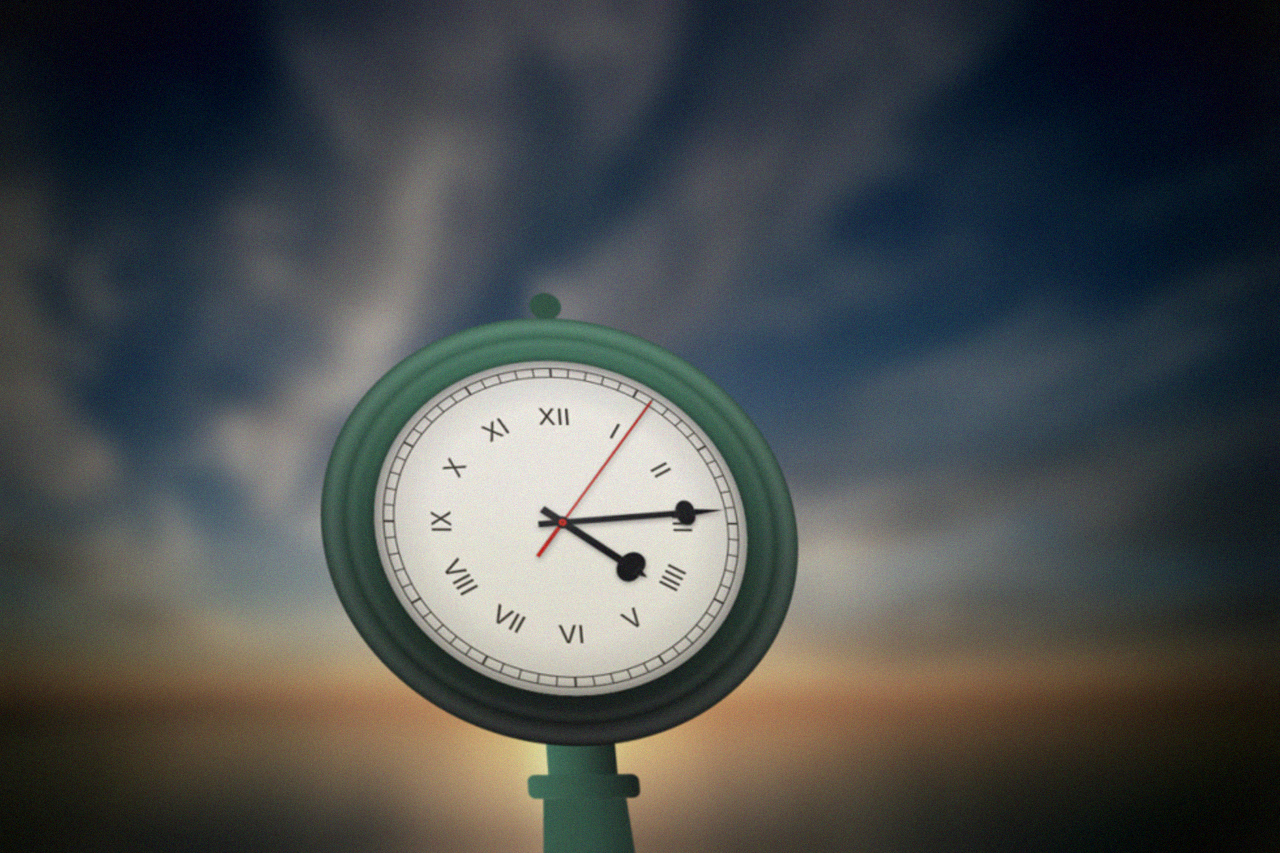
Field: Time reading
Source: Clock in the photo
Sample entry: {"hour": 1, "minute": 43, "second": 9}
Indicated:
{"hour": 4, "minute": 14, "second": 6}
